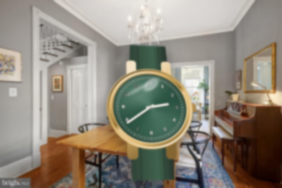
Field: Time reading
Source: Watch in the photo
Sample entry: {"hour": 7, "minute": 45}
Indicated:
{"hour": 2, "minute": 39}
